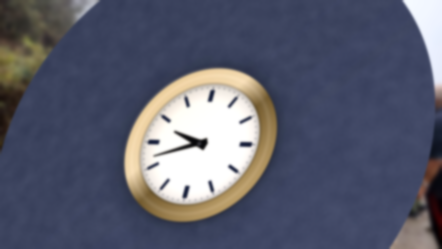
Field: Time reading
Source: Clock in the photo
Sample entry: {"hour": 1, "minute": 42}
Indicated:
{"hour": 9, "minute": 42}
